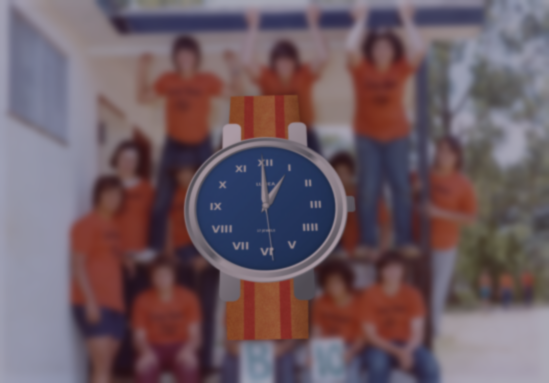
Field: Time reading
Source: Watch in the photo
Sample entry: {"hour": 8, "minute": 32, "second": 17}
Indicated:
{"hour": 12, "minute": 59, "second": 29}
